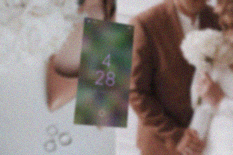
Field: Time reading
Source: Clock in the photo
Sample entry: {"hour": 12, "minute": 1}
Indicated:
{"hour": 4, "minute": 28}
